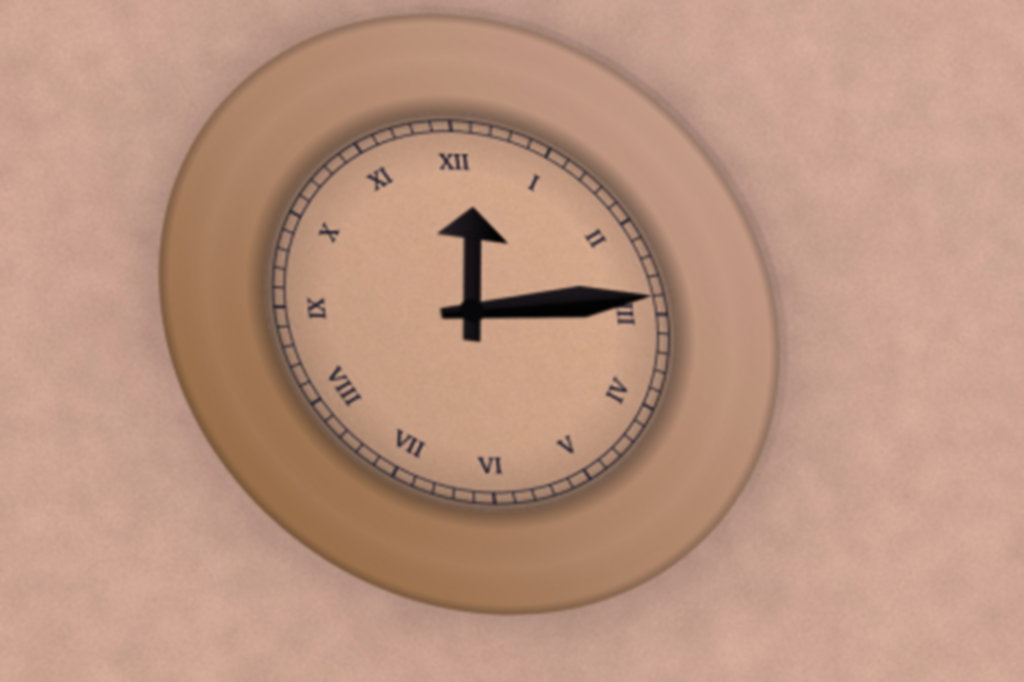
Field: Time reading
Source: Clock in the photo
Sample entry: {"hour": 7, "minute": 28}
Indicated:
{"hour": 12, "minute": 14}
